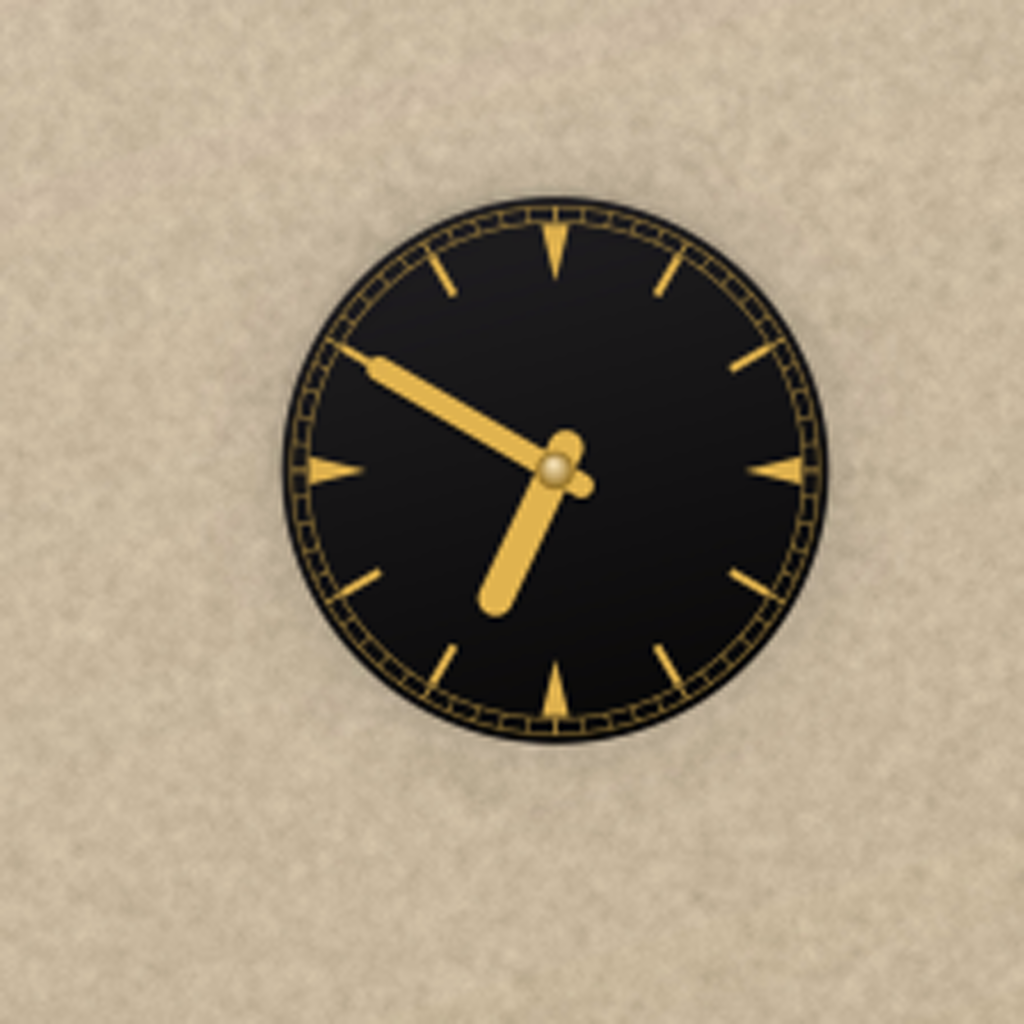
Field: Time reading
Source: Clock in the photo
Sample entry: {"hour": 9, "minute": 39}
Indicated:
{"hour": 6, "minute": 50}
